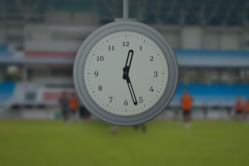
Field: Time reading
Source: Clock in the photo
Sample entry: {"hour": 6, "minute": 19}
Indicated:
{"hour": 12, "minute": 27}
